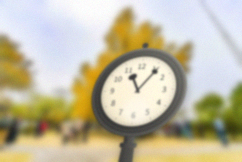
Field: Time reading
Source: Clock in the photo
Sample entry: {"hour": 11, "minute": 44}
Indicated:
{"hour": 11, "minute": 6}
